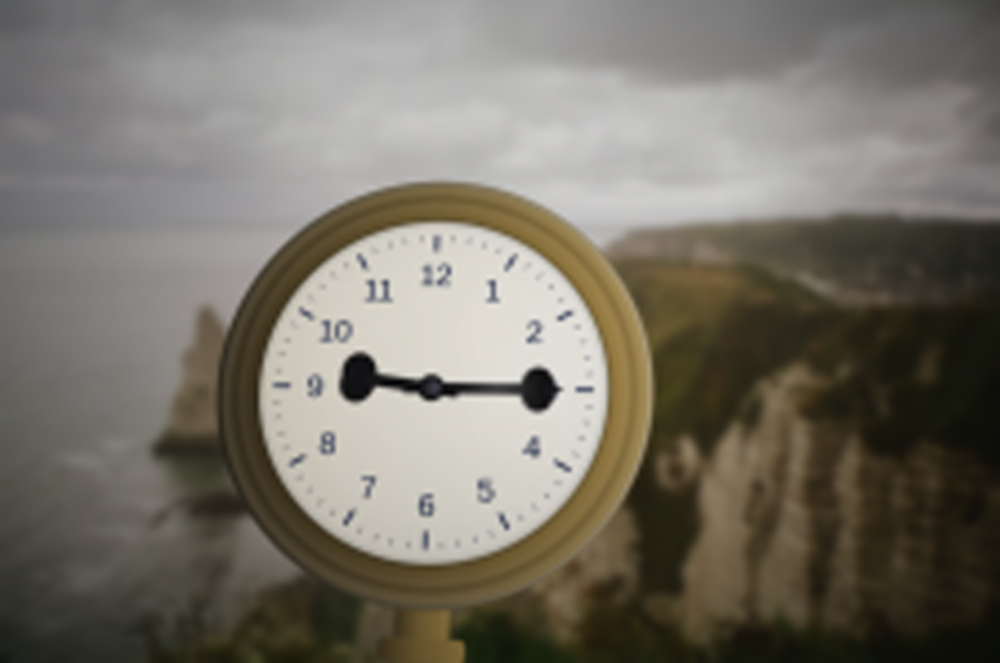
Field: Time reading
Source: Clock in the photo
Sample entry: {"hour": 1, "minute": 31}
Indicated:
{"hour": 9, "minute": 15}
